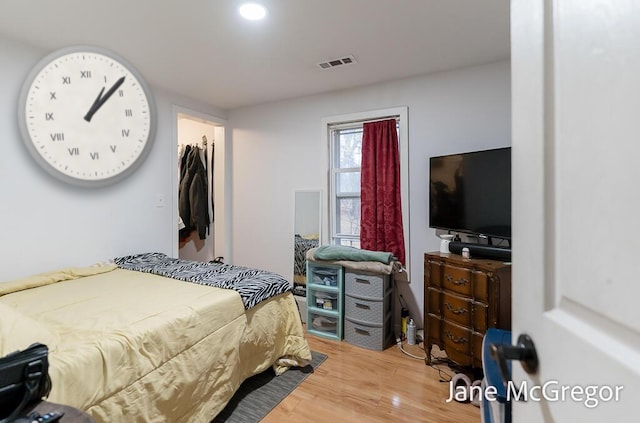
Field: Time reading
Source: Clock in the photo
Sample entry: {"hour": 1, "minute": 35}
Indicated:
{"hour": 1, "minute": 8}
